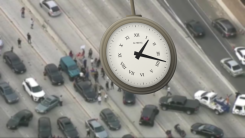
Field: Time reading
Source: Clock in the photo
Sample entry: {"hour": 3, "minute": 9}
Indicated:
{"hour": 1, "minute": 18}
